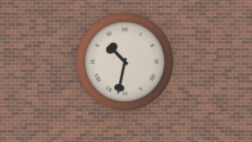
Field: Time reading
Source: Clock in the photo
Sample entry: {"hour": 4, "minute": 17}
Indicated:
{"hour": 10, "minute": 32}
